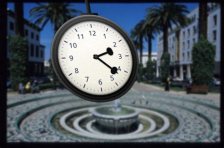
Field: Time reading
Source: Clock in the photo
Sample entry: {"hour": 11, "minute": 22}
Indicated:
{"hour": 2, "minute": 22}
